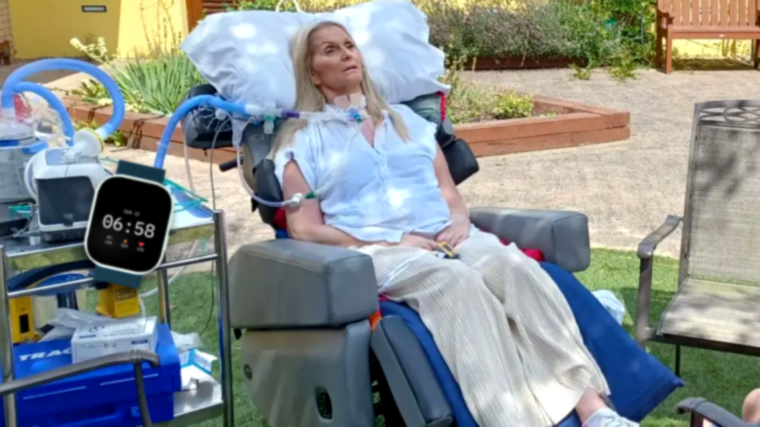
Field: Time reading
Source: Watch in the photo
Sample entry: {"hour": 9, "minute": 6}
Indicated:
{"hour": 6, "minute": 58}
